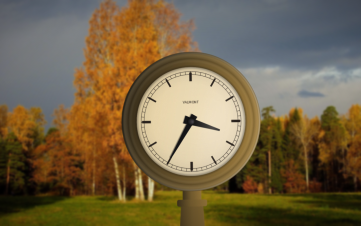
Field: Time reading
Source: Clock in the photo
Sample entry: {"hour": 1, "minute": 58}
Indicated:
{"hour": 3, "minute": 35}
